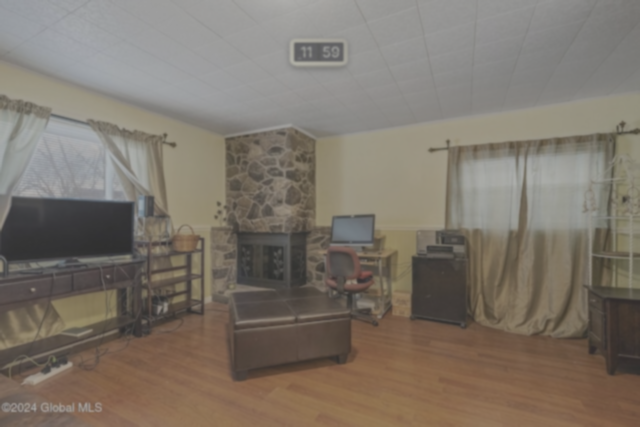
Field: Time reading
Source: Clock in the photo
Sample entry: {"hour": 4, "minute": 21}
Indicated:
{"hour": 11, "minute": 59}
